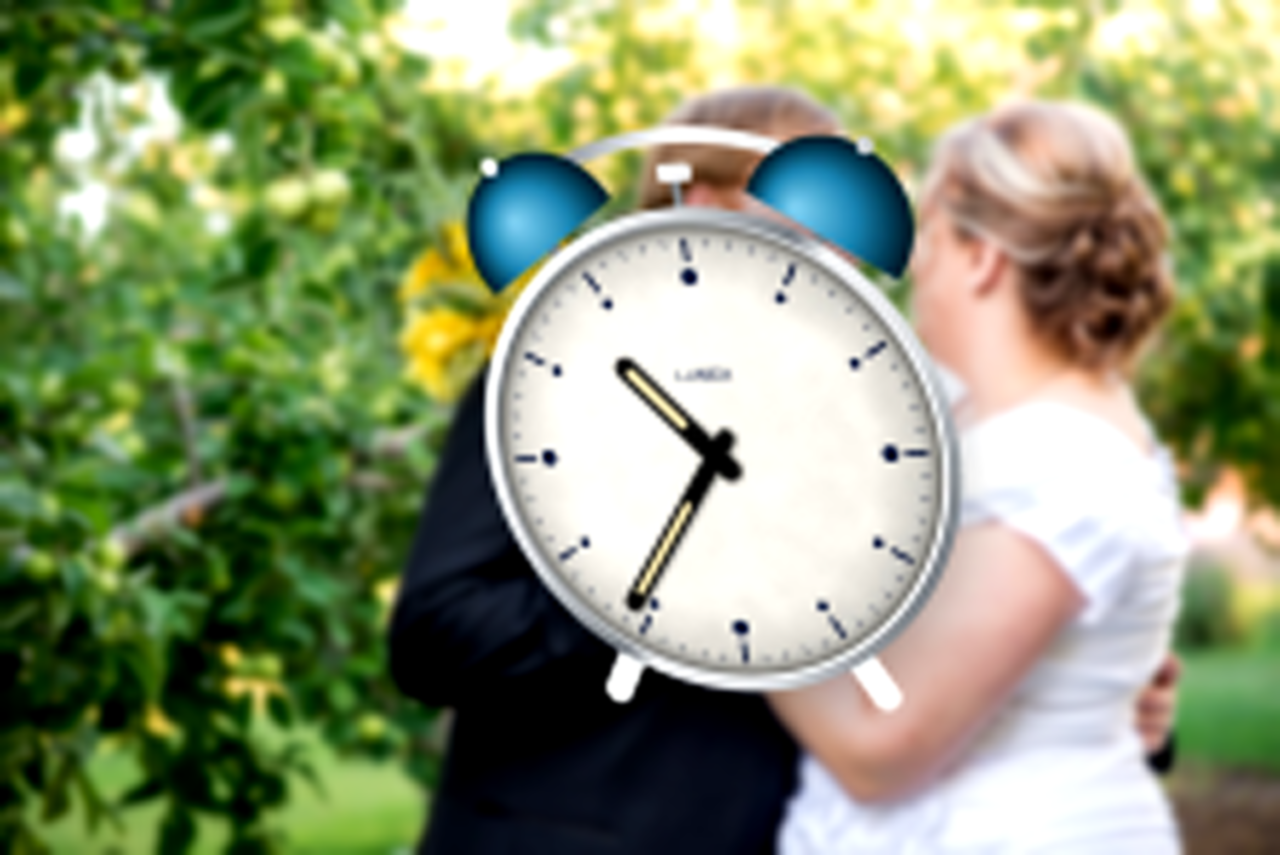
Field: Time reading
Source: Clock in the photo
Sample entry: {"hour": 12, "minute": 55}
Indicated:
{"hour": 10, "minute": 36}
